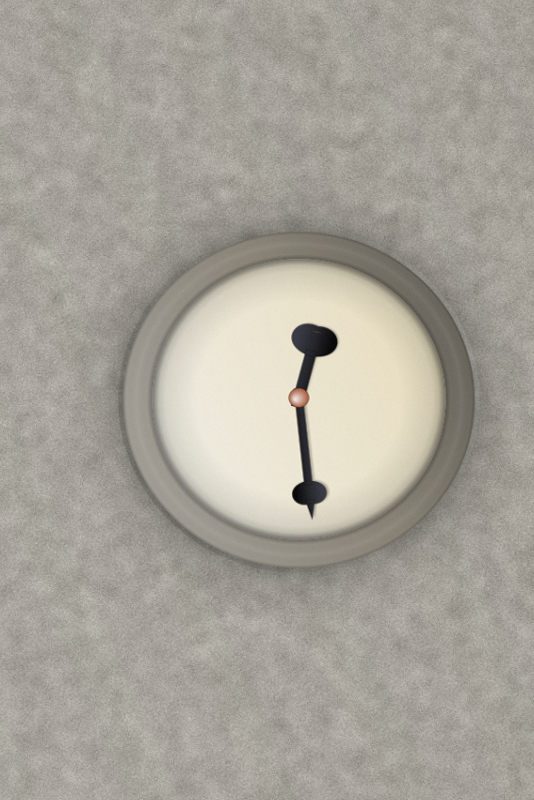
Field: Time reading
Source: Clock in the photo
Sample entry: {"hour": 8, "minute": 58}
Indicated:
{"hour": 12, "minute": 29}
